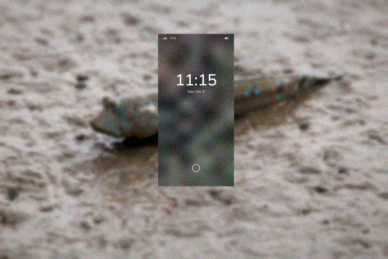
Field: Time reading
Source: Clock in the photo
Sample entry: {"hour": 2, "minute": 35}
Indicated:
{"hour": 11, "minute": 15}
